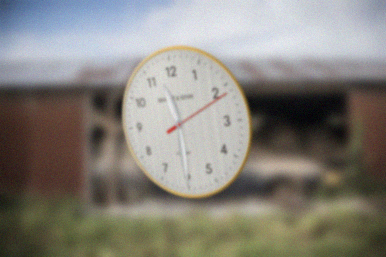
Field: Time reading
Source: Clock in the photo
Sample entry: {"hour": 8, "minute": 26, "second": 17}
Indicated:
{"hour": 11, "minute": 30, "second": 11}
